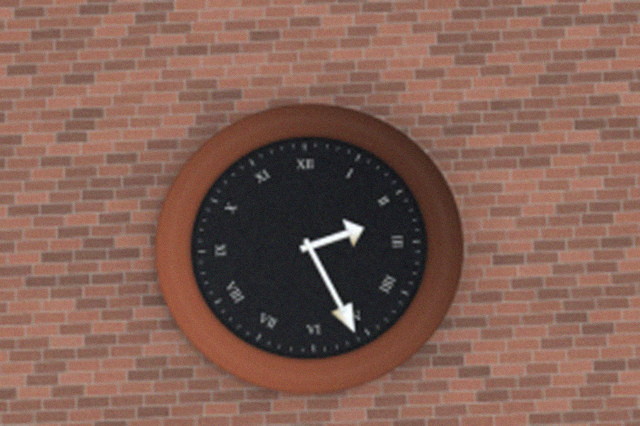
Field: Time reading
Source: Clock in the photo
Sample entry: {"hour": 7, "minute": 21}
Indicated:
{"hour": 2, "minute": 26}
